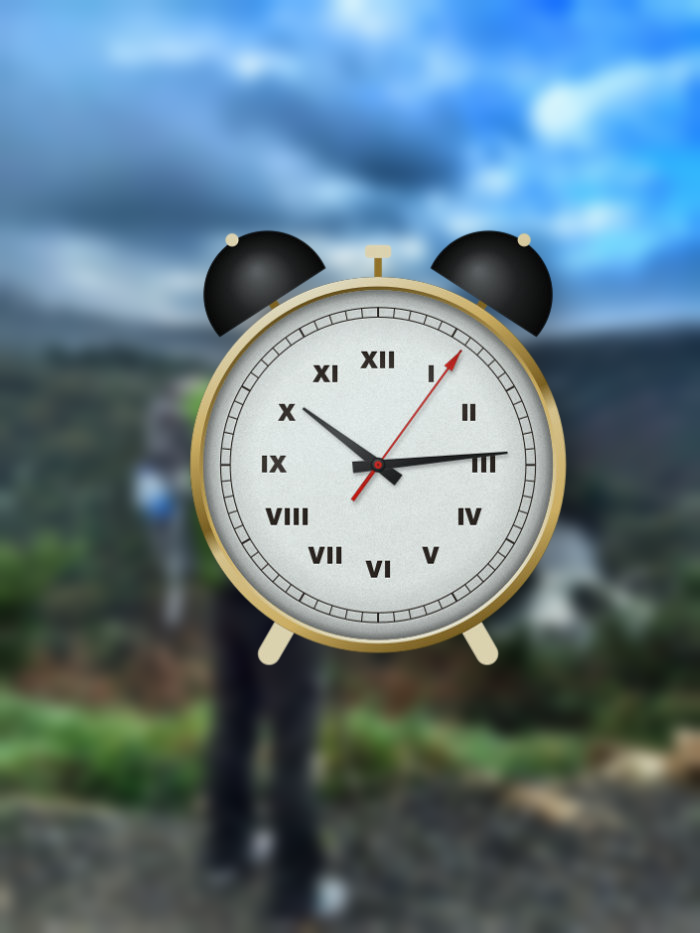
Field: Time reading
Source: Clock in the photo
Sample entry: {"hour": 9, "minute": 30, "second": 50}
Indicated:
{"hour": 10, "minute": 14, "second": 6}
